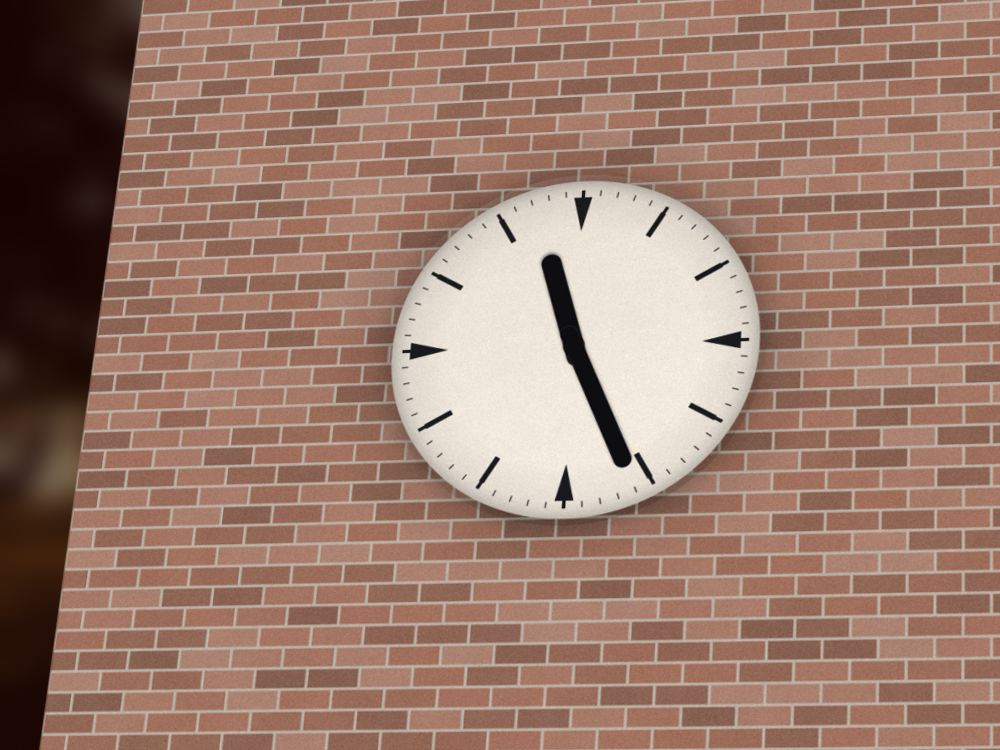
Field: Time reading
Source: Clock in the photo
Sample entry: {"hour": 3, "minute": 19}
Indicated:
{"hour": 11, "minute": 26}
